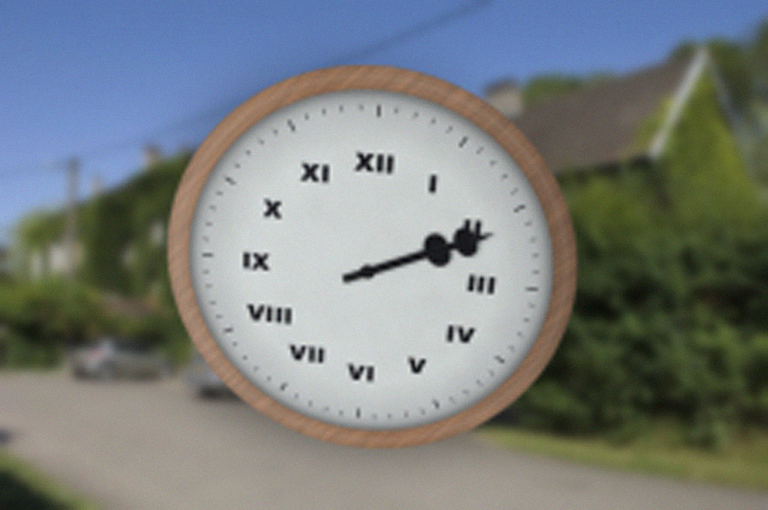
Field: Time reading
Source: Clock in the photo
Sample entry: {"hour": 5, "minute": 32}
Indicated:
{"hour": 2, "minute": 11}
